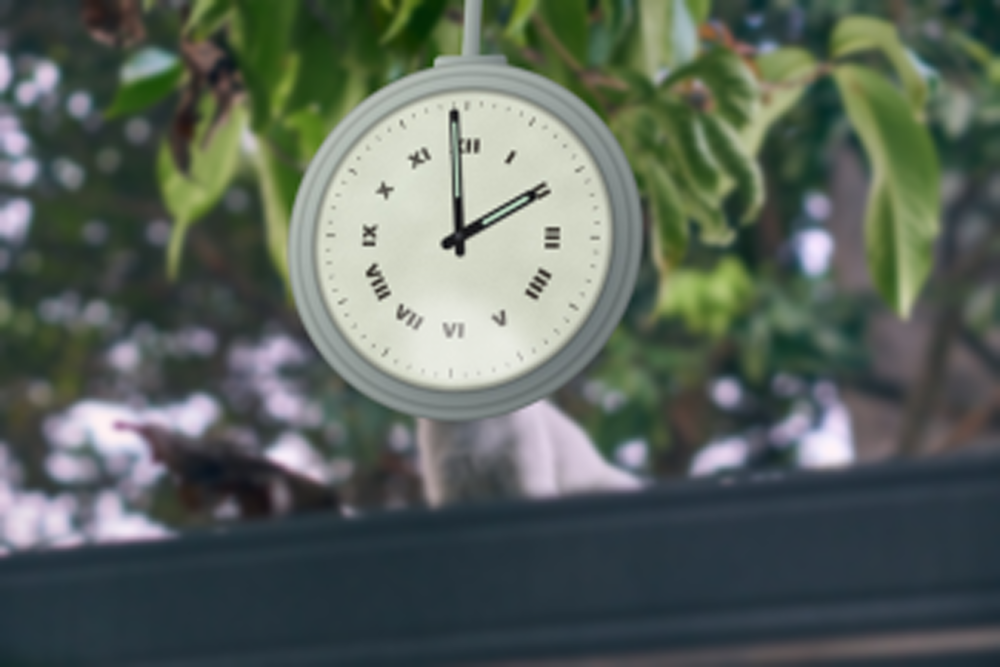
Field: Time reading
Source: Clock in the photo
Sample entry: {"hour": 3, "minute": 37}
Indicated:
{"hour": 1, "minute": 59}
